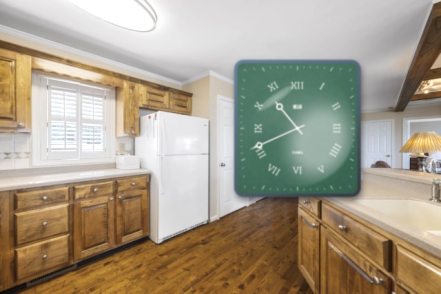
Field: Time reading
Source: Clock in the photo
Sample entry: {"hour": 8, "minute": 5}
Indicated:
{"hour": 10, "minute": 41}
